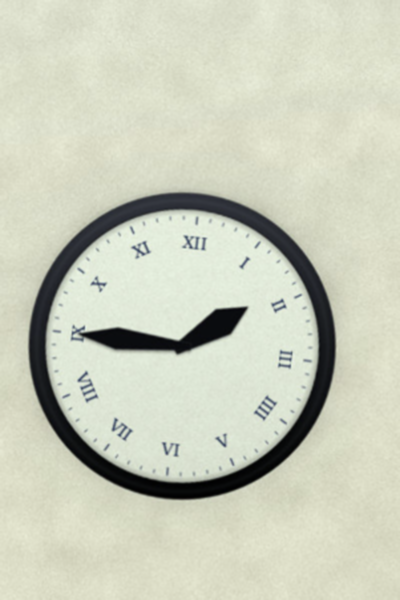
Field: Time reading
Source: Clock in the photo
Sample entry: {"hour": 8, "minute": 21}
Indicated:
{"hour": 1, "minute": 45}
